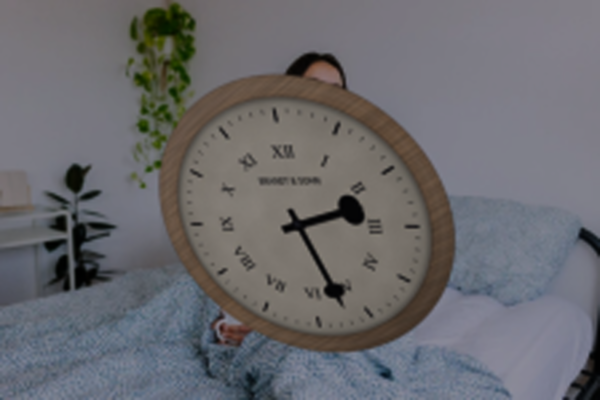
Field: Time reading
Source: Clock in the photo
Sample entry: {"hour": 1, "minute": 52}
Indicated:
{"hour": 2, "minute": 27}
